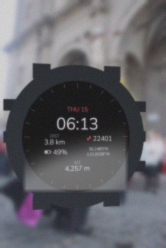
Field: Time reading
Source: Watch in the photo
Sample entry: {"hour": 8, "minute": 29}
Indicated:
{"hour": 6, "minute": 13}
